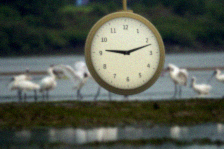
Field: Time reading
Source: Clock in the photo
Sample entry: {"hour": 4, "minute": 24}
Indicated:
{"hour": 9, "minute": 12}
